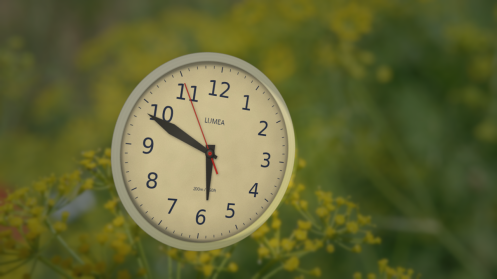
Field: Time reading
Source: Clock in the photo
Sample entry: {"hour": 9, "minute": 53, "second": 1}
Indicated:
{"hour": 5, "minute": 48, "second": 55}
